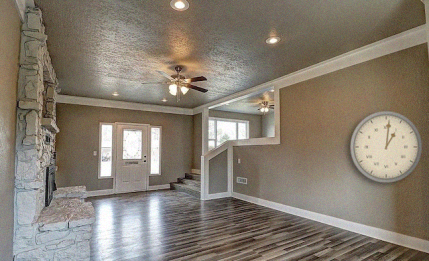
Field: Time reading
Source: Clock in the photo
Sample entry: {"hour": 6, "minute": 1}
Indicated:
{"hour": 1, "minute": 1}
